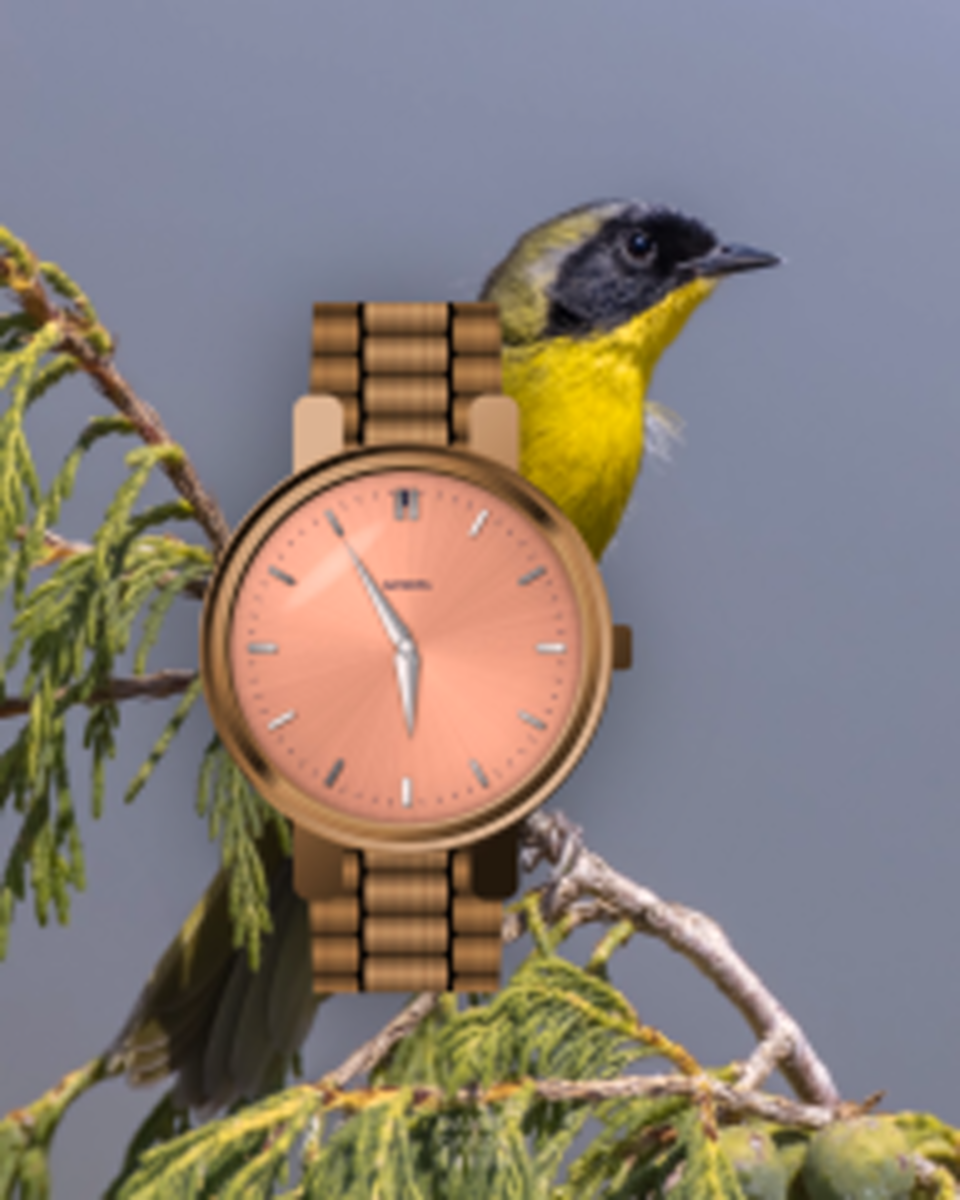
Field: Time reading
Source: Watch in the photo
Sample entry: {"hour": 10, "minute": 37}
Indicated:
{"hour": 5, "minute": 55}
